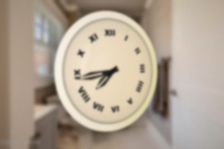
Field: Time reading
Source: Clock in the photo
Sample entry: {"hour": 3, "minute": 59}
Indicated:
{"hour": 7, "minute": 44}
